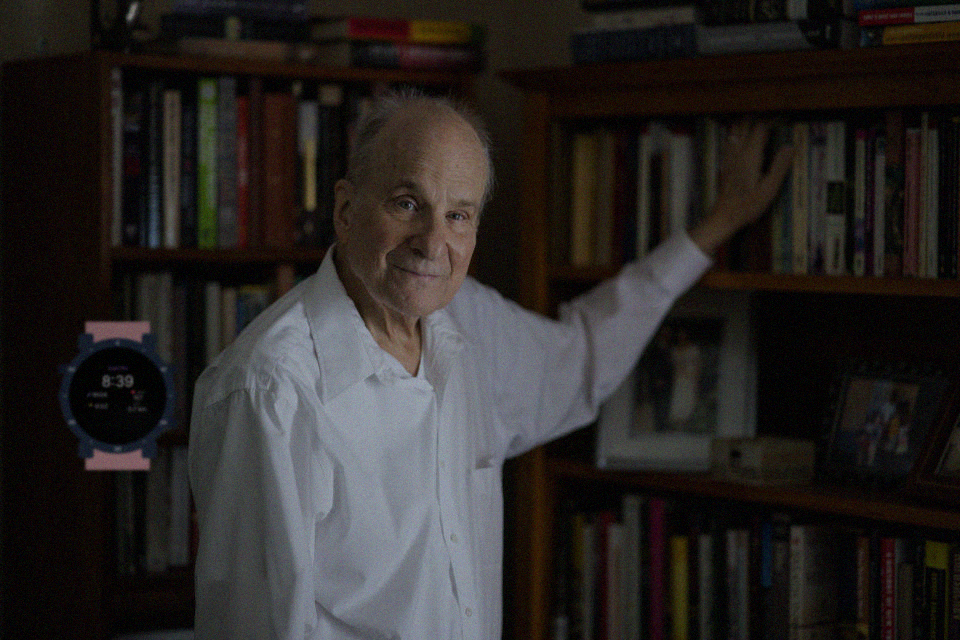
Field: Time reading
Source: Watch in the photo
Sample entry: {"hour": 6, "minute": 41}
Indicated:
{"hour": 8, "minute": 39}
